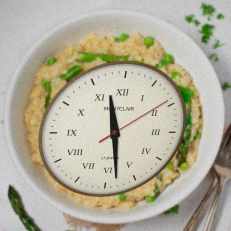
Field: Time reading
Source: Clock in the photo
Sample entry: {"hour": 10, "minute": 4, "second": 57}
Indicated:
{"hour": 11, "minute": 28, "second": 9}
